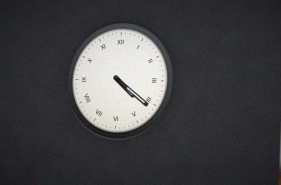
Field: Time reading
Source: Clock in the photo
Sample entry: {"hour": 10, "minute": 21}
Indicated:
{"hour": 4, "minute": 21}
